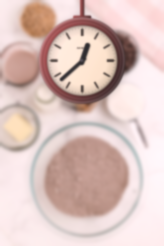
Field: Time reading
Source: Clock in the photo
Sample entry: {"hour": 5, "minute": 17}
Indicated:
{"hour": 12, "minute": 38}
